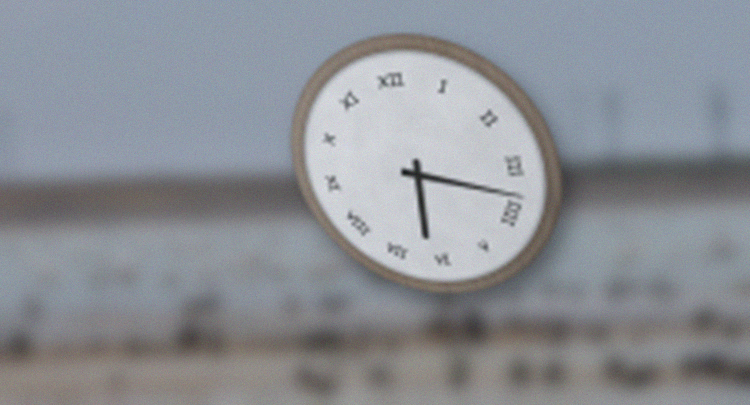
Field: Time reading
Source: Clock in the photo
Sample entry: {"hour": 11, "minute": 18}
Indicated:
{"hour": 6, "minute": 18}
